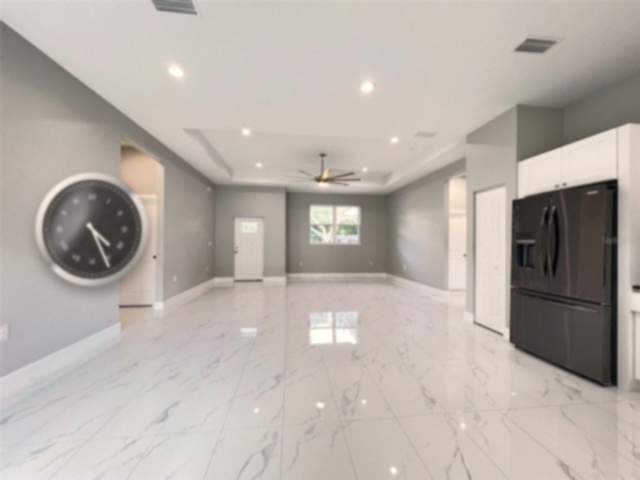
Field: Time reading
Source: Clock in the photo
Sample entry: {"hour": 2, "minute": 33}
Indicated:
{"hour": 4, "minute": 26}
